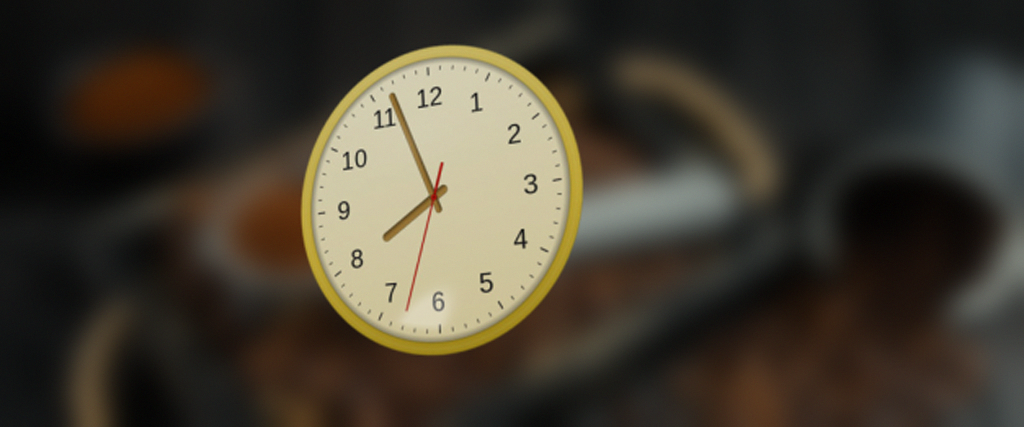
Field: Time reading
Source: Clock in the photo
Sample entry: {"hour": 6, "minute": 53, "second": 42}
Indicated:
{"hour": 7, "minute": 56, "second": 33}
